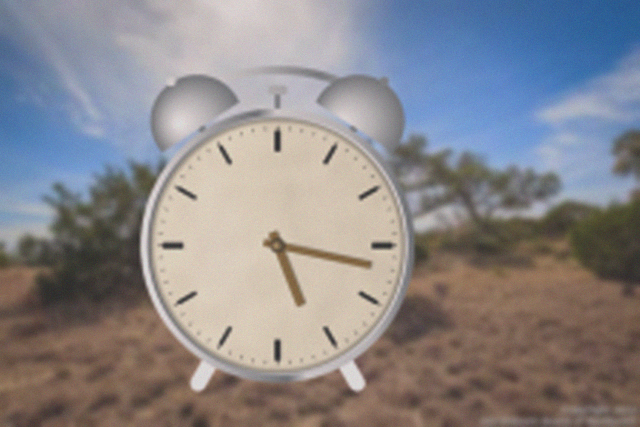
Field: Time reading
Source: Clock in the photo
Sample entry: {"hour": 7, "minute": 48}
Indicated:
{"hour": 5, "minute": 17}
